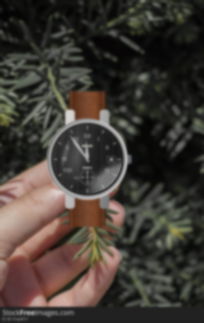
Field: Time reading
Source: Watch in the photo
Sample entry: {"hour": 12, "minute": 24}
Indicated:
{"hour": 11, "minute": 54}
